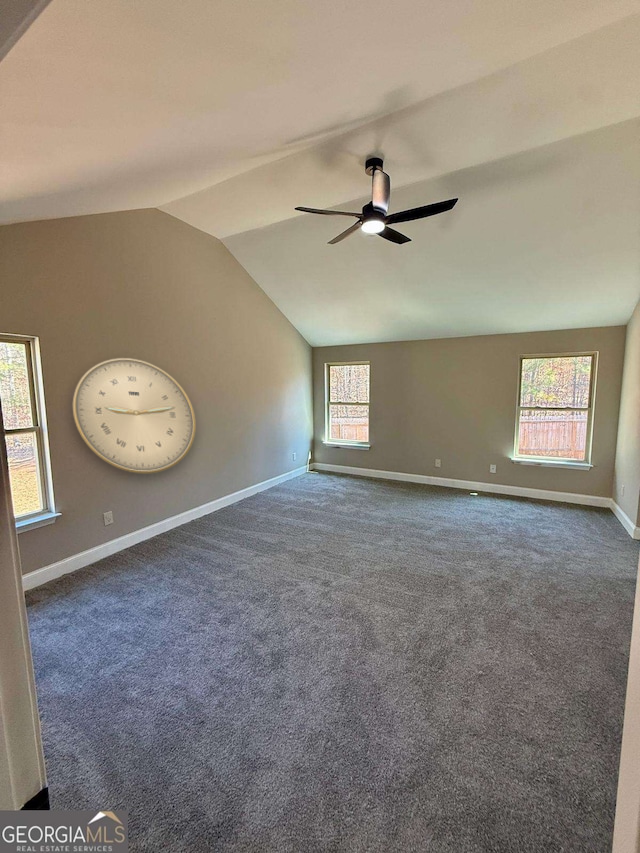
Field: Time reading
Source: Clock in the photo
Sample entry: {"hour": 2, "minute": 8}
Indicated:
{"hour": 9, "minute": 13}
